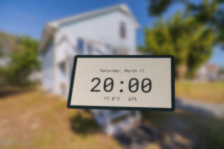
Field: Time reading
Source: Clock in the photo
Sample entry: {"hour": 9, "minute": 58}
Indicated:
{"hour": 20, "minute": 0}
